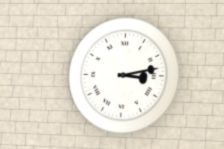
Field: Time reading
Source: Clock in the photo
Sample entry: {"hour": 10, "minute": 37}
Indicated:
{"hour": 3, "minute": 13}
